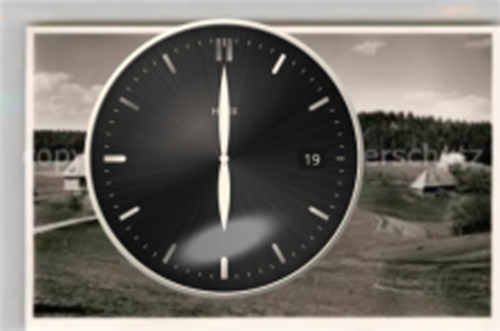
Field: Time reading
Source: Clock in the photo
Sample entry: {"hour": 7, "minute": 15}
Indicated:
{"hour": 6, "minute": 0}
